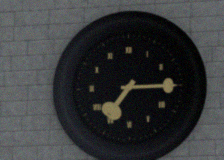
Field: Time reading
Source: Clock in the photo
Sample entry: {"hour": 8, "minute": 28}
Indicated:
{"hour": 7, "minute": 15}
